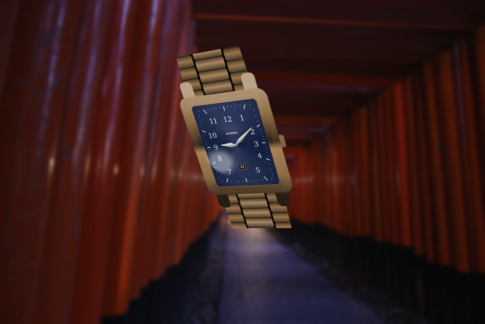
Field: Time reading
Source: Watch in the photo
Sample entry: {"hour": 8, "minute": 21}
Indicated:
{"hour": 9, "minute": 9}
